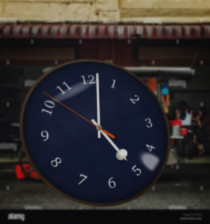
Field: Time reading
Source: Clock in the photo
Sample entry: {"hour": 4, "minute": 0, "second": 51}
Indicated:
{"hour": 5, "minute": 1, "second": 52}
